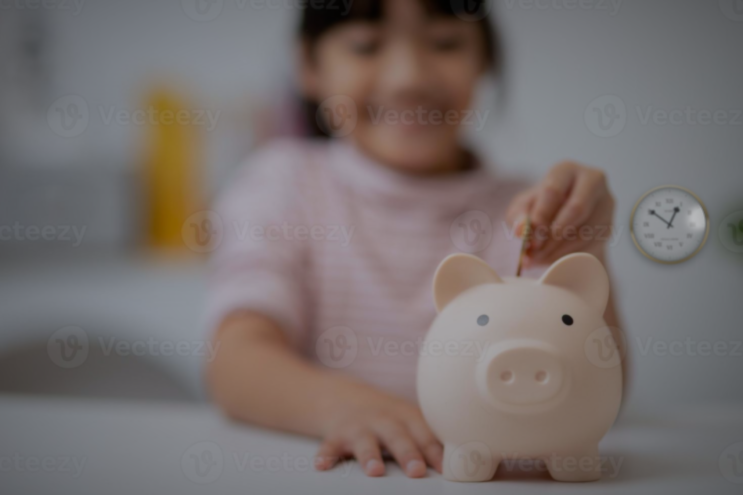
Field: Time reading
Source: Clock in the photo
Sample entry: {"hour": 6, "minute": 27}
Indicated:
{"hour": 12, "minute": 51}
